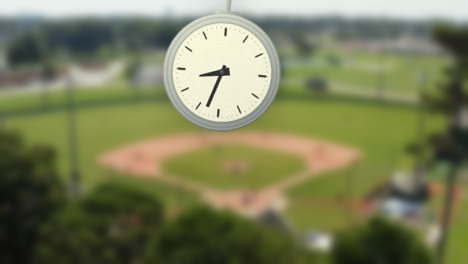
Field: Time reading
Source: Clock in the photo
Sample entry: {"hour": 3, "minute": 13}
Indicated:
{"hour": 8, "minute": 33}
